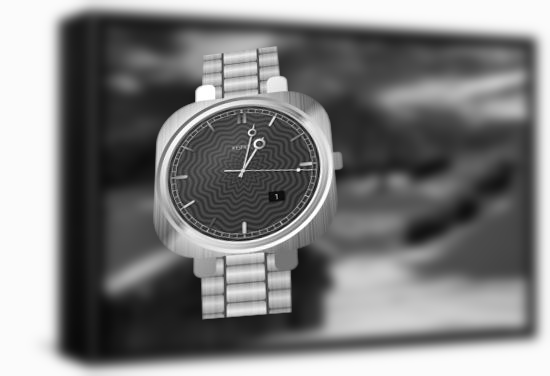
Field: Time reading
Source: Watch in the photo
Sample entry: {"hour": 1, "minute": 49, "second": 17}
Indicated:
{"hour": 1, "minute": 2, "second": 16}
